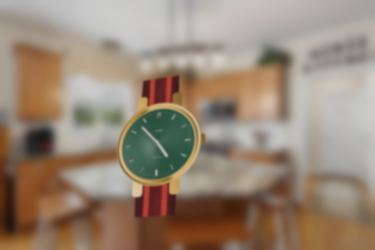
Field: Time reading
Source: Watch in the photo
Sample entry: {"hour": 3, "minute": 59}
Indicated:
{"hour": 4, "minute": 53}
